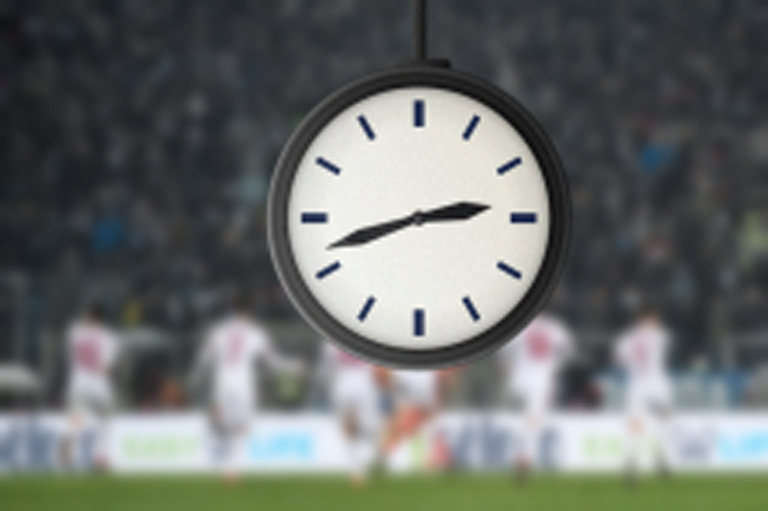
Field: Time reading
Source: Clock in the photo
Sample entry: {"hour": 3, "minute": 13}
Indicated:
{"hour": 2, "minute": 42}
